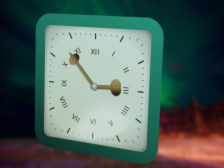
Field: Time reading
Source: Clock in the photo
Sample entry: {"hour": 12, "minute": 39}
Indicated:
{"hour": 2, "minute": 53}
